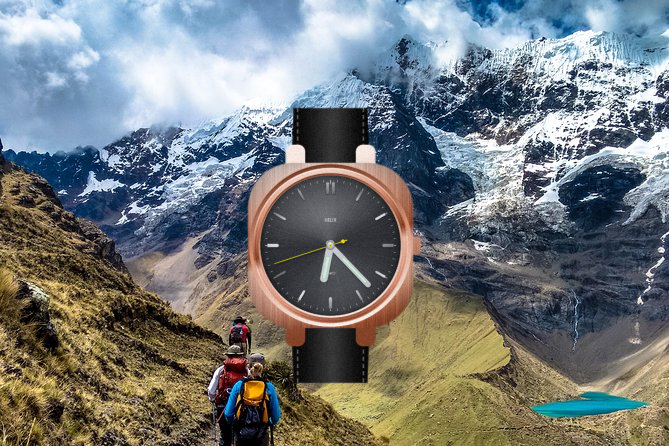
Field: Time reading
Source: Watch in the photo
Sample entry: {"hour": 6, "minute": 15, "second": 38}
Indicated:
{"hour": 6, "minute": 22, "second": 42}
